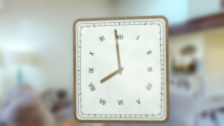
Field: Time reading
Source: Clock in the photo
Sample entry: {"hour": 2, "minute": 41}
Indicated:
{"hour": 7, "minute": 59}
